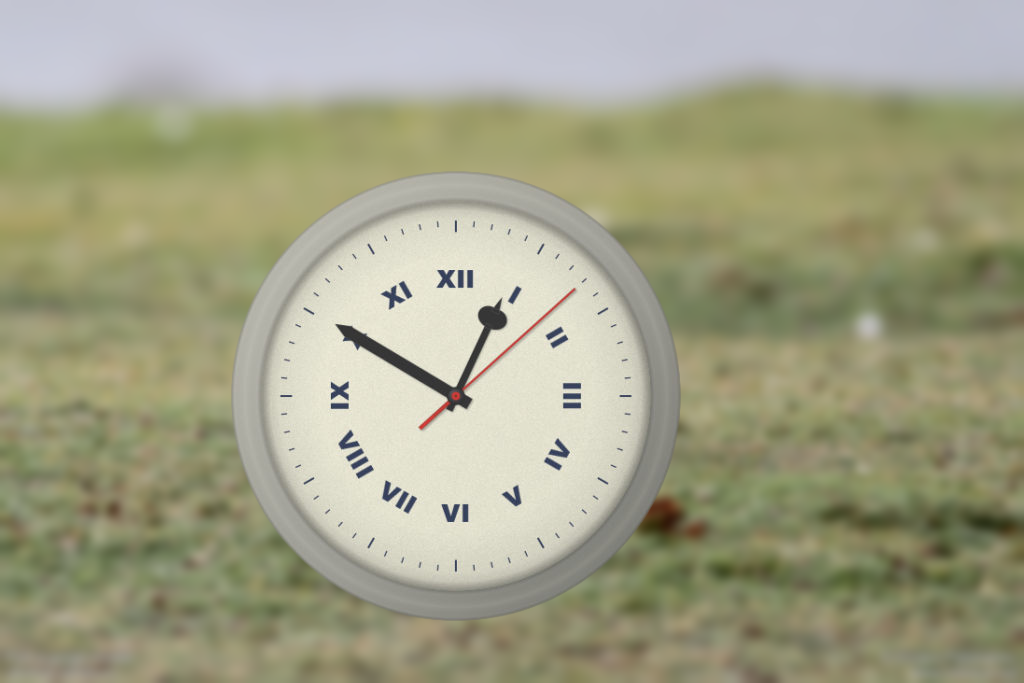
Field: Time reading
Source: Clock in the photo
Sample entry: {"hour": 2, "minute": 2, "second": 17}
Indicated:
{"hour": 12, "minute": 50, "second": 8}
